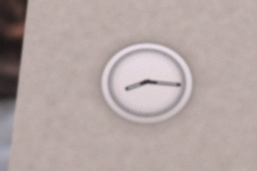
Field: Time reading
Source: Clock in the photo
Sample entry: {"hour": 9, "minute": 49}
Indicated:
{"hour": 8, "minute": 16}
